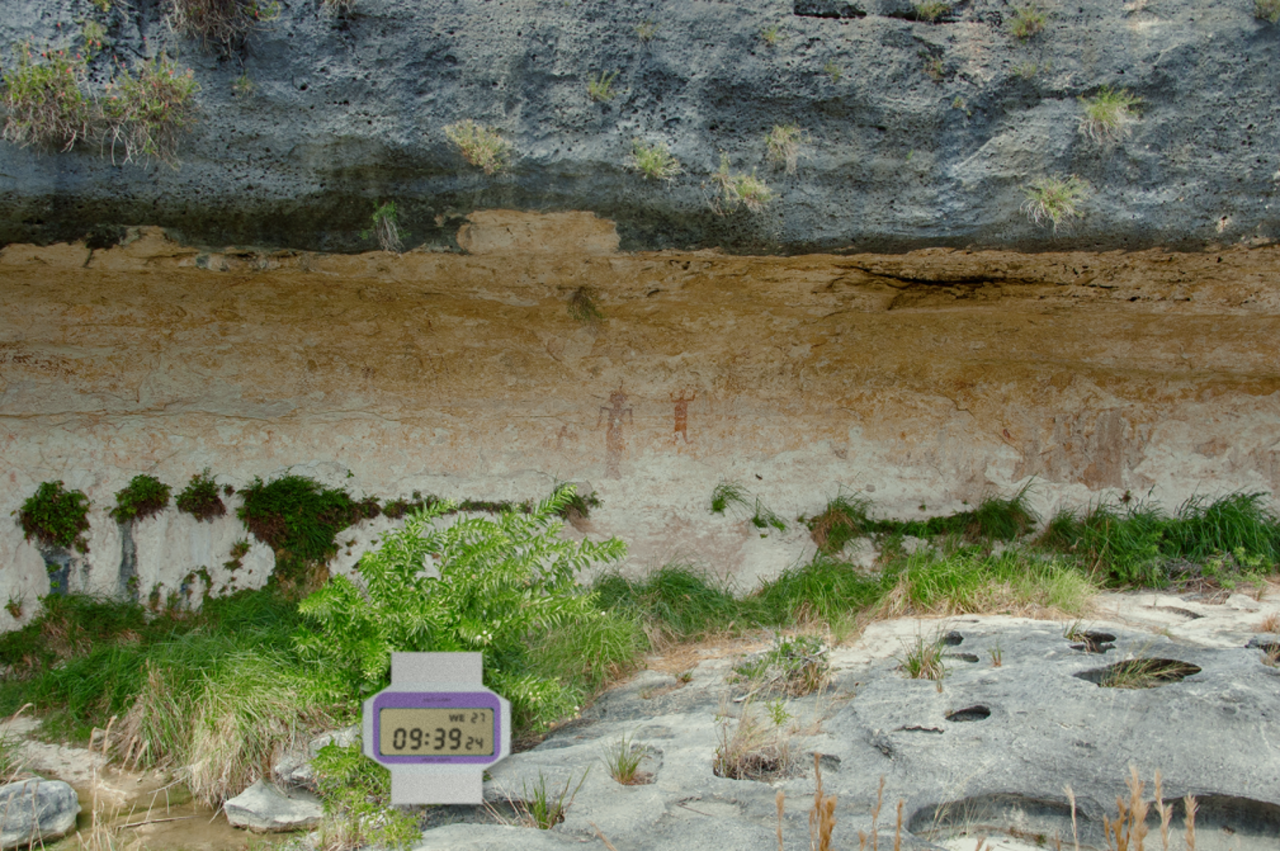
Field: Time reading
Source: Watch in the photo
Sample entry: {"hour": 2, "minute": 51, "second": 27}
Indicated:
{"hour": 9, "minute": 39, "second": 24}
